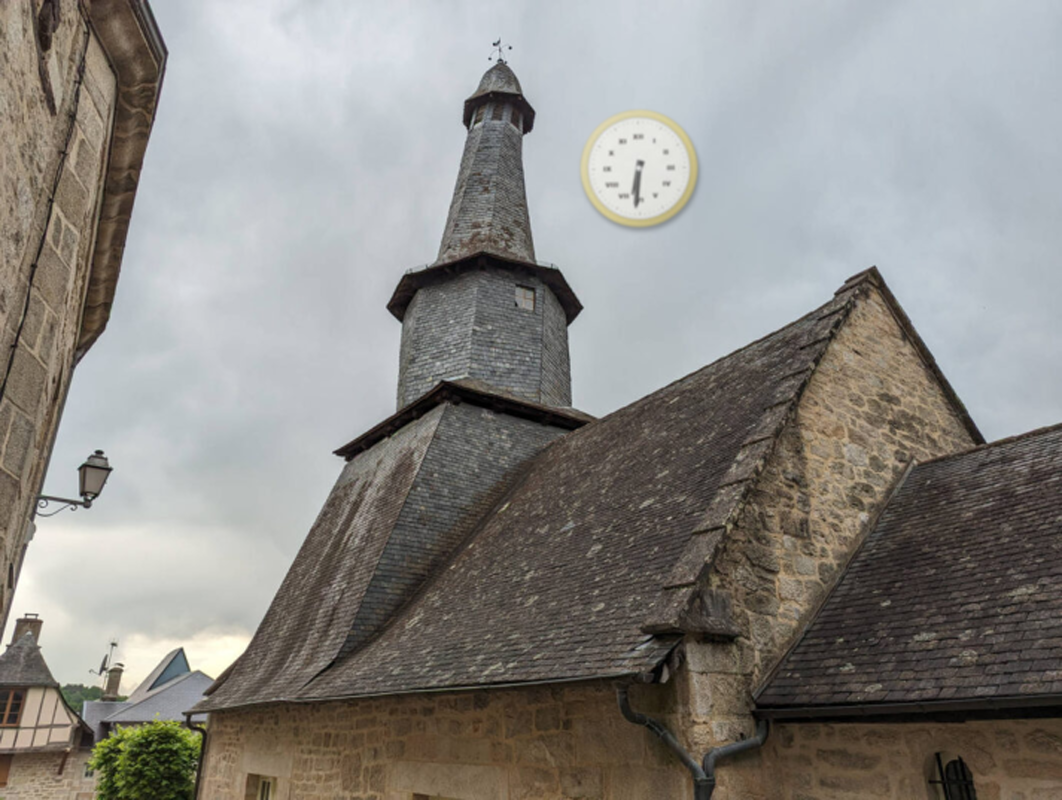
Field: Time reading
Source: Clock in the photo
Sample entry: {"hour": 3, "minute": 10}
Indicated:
{"hour": 6, "minute": 31}
